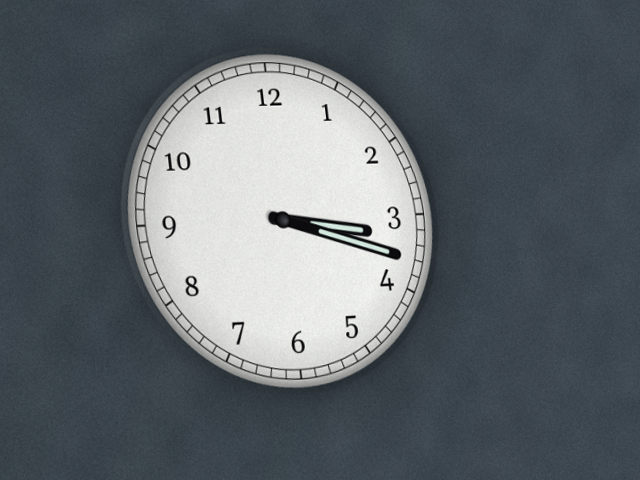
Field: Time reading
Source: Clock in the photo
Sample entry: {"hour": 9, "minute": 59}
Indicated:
{"hour": 3, "minute": 18}
